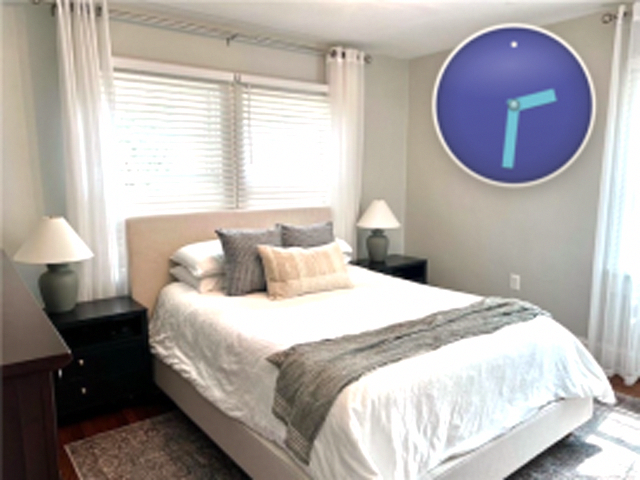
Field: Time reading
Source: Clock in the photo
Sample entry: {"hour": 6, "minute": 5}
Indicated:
{"hour": 2, "minute": 31}
